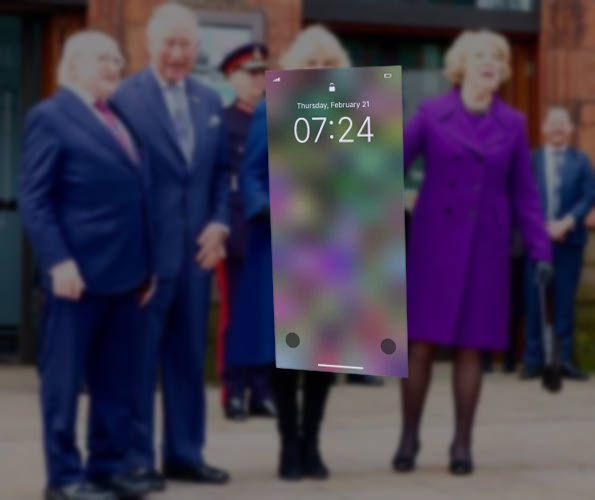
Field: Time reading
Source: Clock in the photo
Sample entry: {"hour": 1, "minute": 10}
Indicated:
{"hour": 7, "minute": 24}
